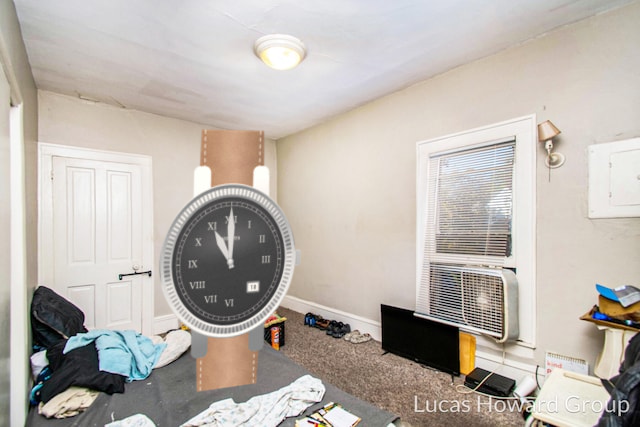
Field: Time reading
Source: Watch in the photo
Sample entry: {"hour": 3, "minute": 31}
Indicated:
{"hour": 11, "minute": 0}
